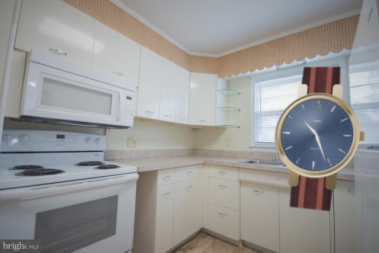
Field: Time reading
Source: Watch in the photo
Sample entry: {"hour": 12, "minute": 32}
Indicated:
{"hour": 10, "minute": 26}
